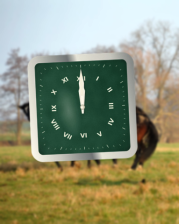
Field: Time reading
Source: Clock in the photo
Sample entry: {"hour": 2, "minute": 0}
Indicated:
{"hour": 12, "minute": 0}
